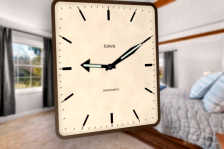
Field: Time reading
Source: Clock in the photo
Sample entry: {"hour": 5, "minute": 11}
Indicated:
{"hour": 9, "minute": 10}
